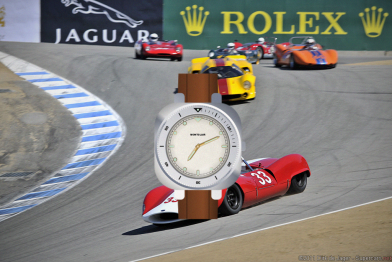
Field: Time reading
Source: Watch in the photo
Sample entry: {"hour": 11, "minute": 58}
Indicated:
{"hour": 7, "minute": 11}
